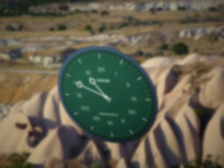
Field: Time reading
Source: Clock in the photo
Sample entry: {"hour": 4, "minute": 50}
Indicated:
{"hour": 10, "minute": 49}
